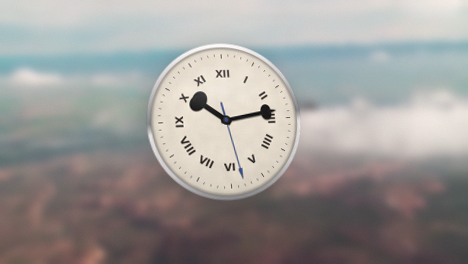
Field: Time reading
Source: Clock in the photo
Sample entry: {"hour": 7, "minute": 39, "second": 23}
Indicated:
{"hour": 10, "minute": 13, "second": 28}
